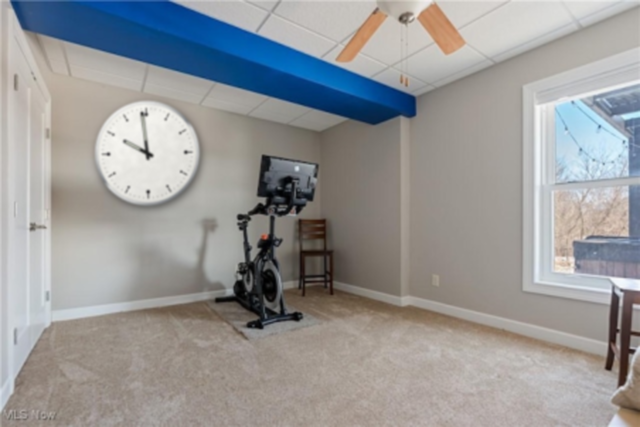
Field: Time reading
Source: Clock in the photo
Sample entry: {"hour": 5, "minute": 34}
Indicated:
{"hour": 9, "minute": 59}
